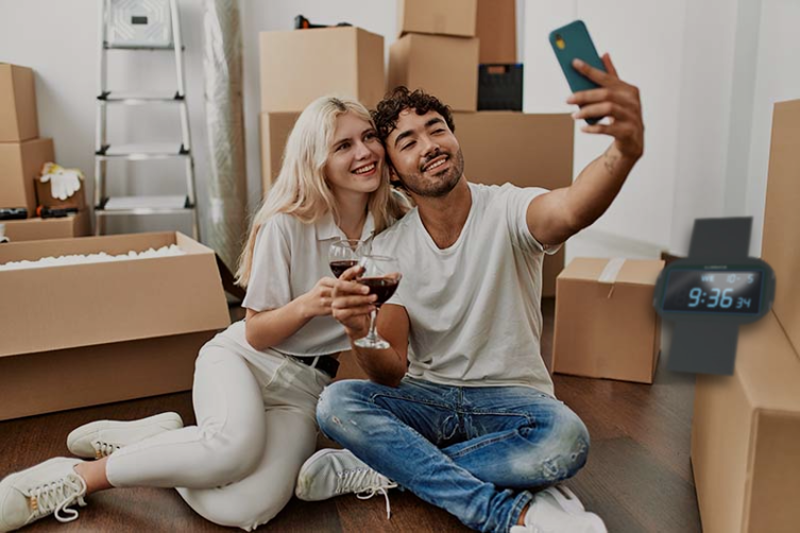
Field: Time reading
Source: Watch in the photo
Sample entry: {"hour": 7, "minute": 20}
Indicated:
{"hour": 9, "minute": 36}
